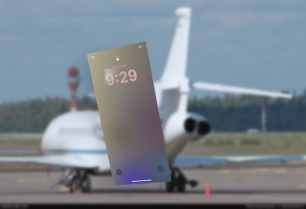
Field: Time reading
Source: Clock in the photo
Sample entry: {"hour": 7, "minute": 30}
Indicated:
{"hour": 9, "minute": 29}
